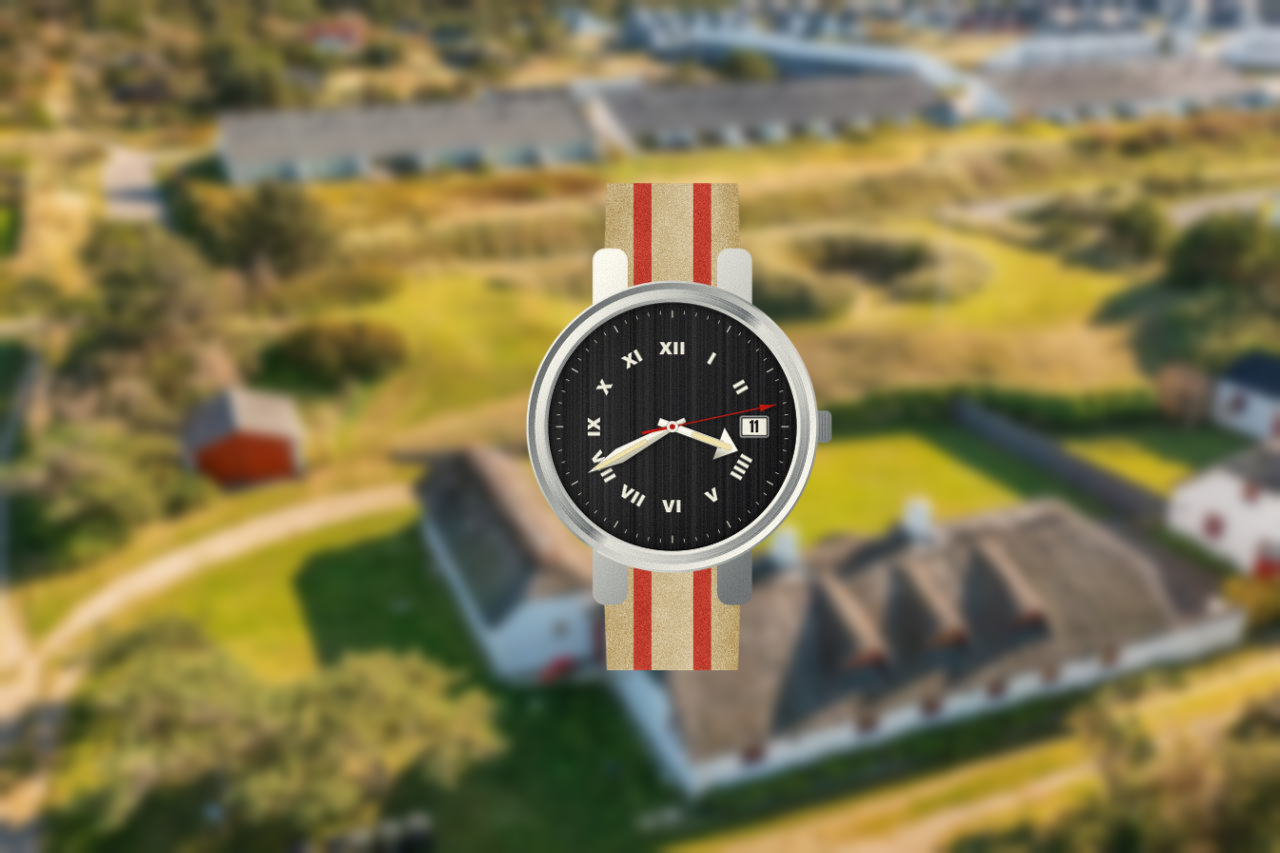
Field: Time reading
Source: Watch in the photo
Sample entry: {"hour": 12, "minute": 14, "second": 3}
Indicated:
{"hour": 3, "minute": 40, "second": 13}
